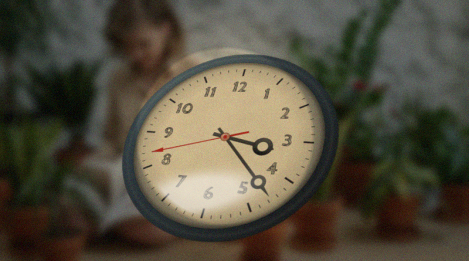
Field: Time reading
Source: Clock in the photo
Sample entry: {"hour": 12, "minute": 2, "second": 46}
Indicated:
{"hour": 3, "minute": 22, "second": 42}
